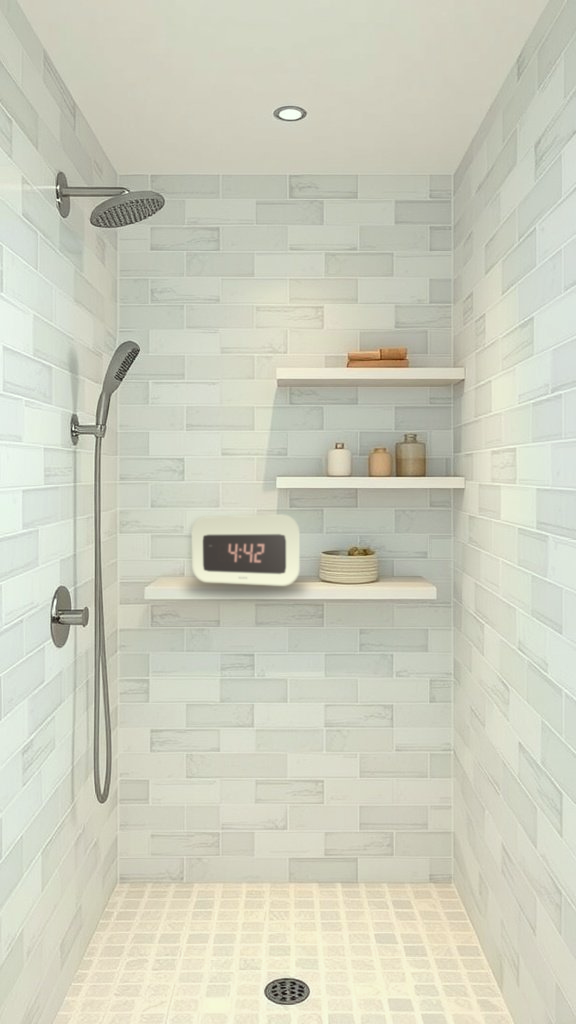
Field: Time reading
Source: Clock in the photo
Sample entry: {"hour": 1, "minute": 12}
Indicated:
{"hour": 4, "minute": 42}
